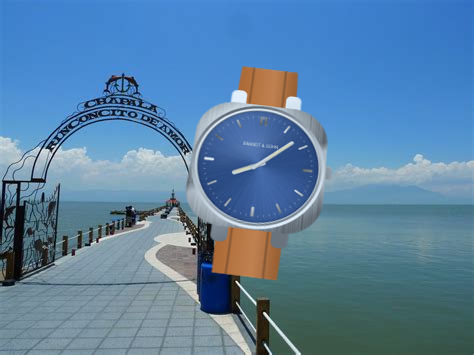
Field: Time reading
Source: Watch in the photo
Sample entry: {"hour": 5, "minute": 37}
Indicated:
{"hour": 8, "minute": 8}
